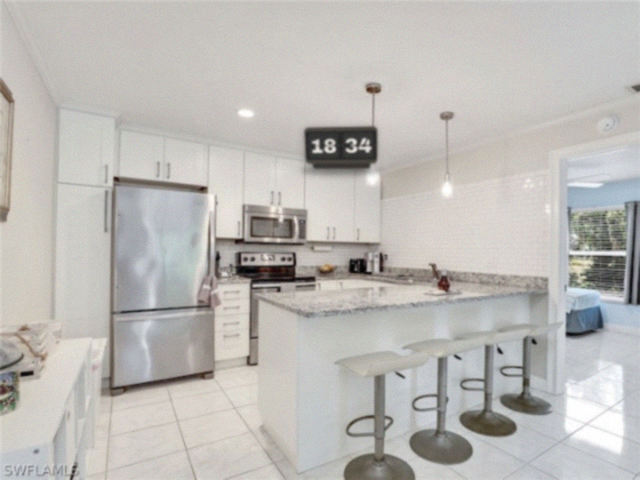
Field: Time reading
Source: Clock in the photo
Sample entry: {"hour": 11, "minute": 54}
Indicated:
{"hour": 18, "minute": 34}
